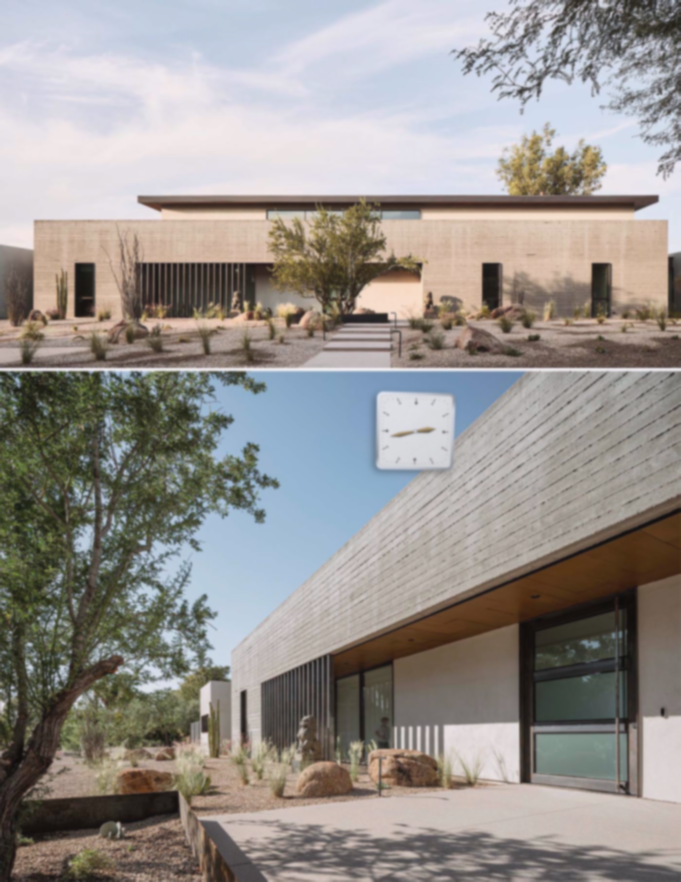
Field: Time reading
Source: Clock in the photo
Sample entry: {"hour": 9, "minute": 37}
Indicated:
{"hour": 2, "minute": 43}
